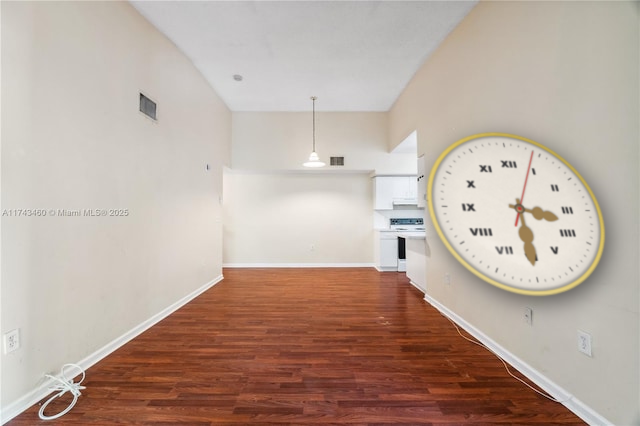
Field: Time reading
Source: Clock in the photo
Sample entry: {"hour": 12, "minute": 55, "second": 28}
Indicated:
{"hour": 3, "minute": 30, "second": 4}
